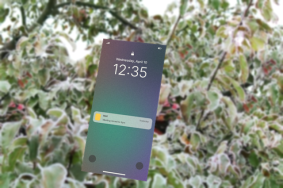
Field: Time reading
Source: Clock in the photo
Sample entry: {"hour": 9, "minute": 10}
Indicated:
{"hour": 12, "minute": 35}
